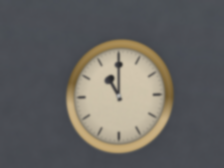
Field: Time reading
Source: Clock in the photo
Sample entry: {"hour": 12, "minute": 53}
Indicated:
{"hour": 11, "minute": 0}
